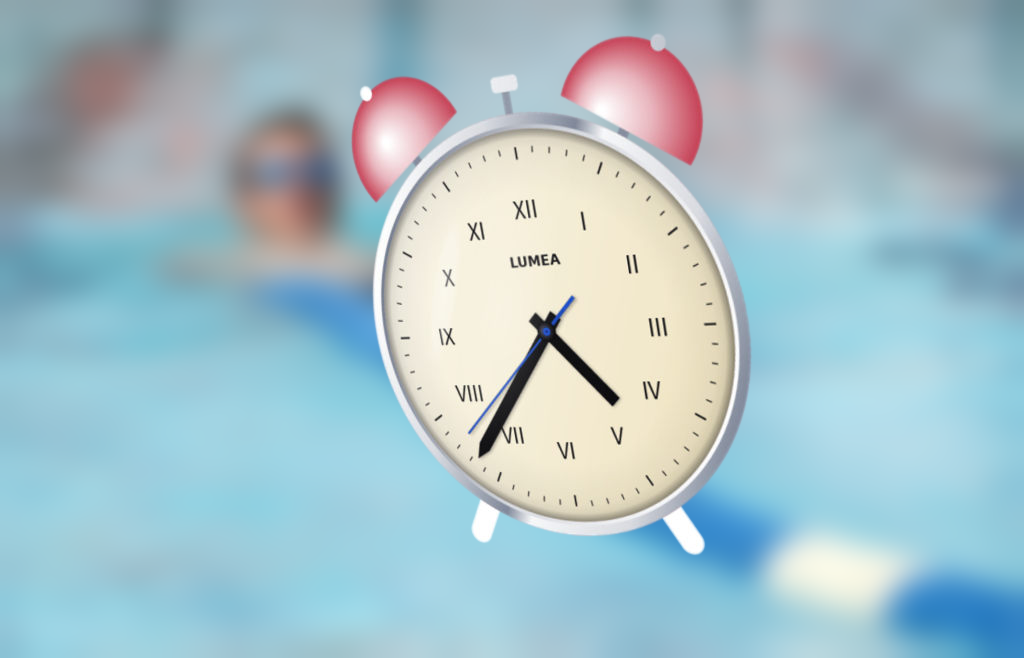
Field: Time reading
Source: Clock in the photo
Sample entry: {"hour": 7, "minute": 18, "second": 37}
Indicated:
{"hour": 4, "minute": 36, "second": 38}
